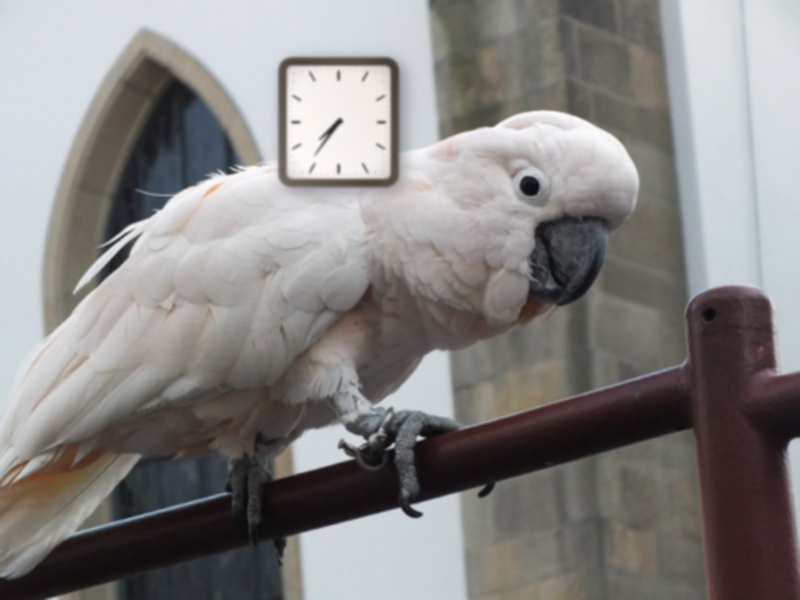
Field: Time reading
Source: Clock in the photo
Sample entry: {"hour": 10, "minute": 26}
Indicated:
{"hour": 7, "minute": 36}
